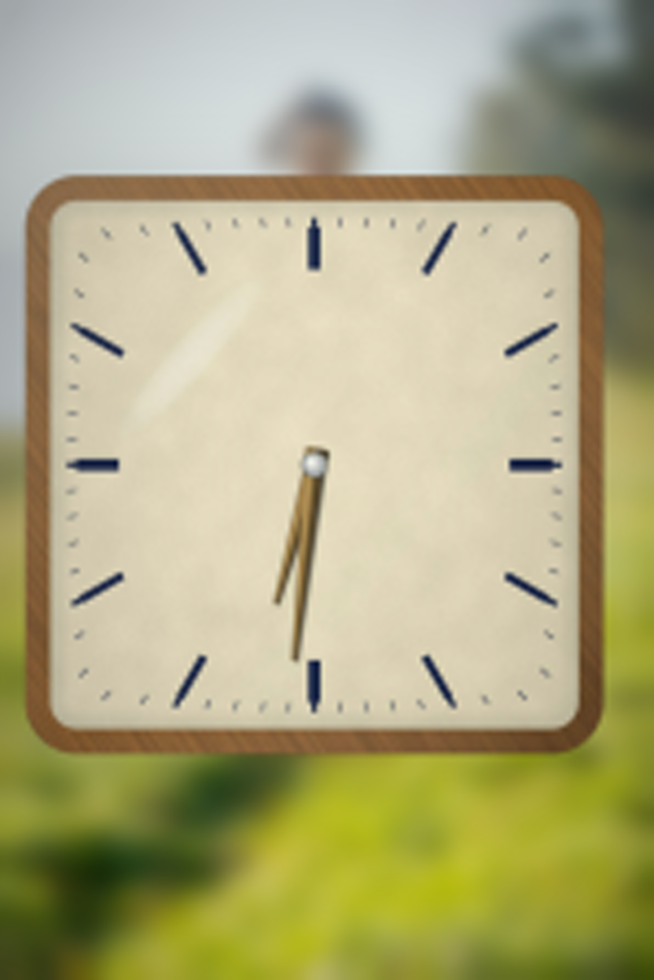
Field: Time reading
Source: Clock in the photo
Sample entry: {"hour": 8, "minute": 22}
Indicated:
{"hour": 6, "minute": 31}
